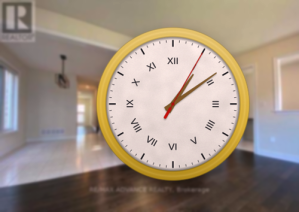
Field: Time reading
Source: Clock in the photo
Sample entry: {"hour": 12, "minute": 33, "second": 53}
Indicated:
{"hour": 1, "minute": 9, "second": 5}
